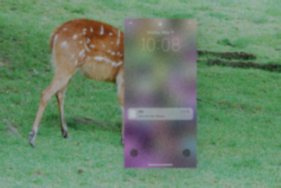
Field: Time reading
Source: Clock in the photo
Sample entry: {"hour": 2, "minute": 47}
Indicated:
{"hour": 10, "minute": 8}
